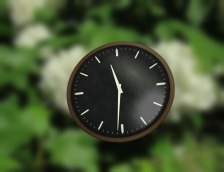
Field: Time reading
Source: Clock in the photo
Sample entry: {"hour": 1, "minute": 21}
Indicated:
{"hour": 11, "minute": 31}
